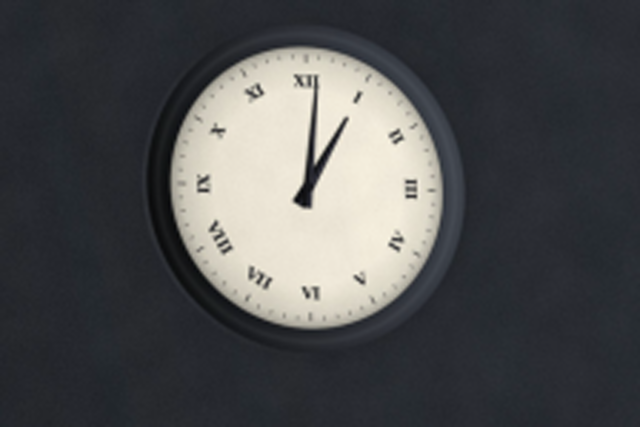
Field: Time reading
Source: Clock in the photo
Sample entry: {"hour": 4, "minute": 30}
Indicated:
{"hour": 1, "minute": 1}
